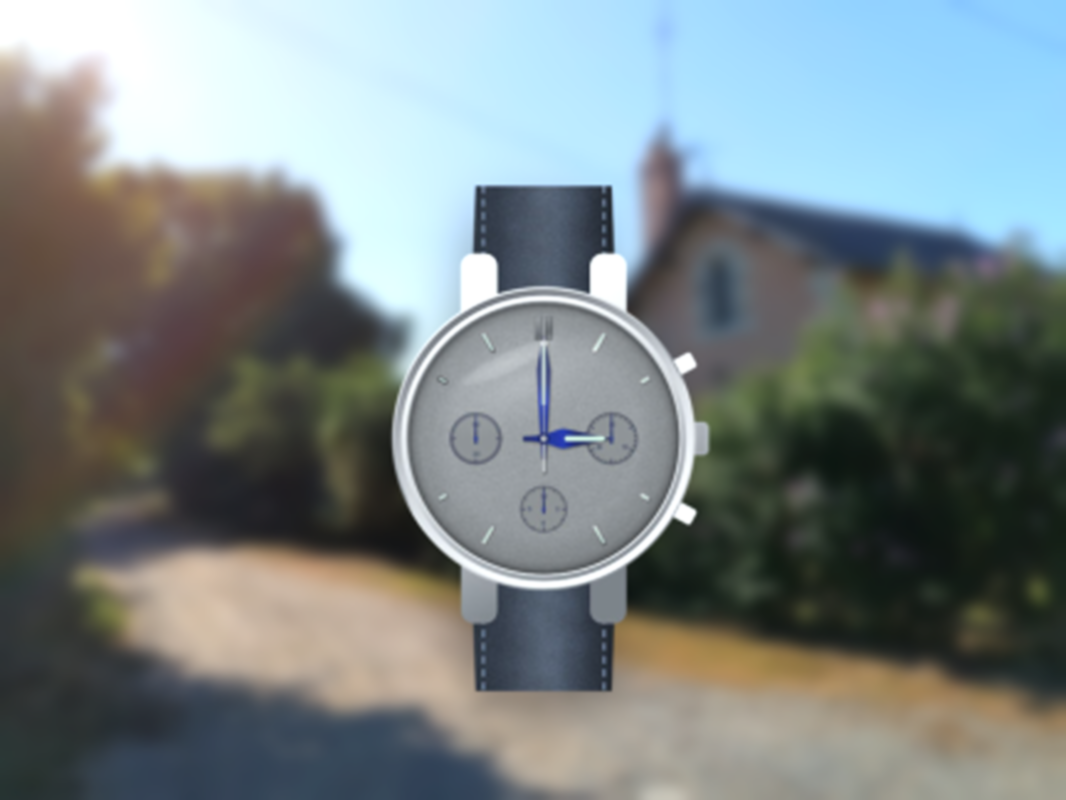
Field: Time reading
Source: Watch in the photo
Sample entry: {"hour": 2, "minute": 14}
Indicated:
{"hour": 3, "minute": 0}
